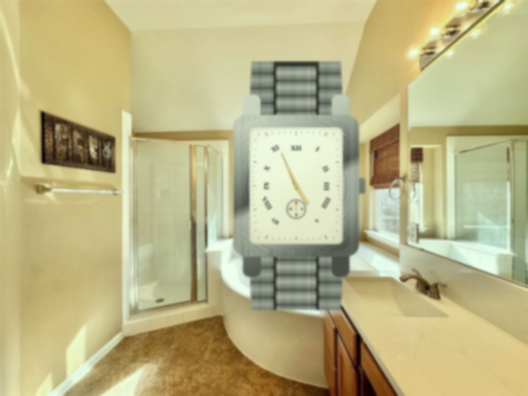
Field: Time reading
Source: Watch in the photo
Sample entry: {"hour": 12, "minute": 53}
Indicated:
{"hour": 4, "minute": 56}
